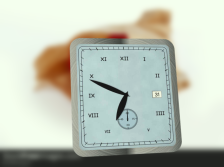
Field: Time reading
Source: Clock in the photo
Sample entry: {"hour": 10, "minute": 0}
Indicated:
{"hour": 6, "minute": 49}
